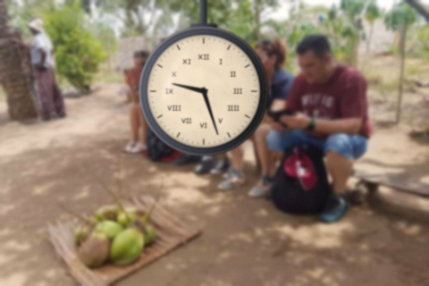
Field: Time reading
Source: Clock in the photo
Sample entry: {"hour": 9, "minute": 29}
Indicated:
{"hour": 9, "minute": 27}
